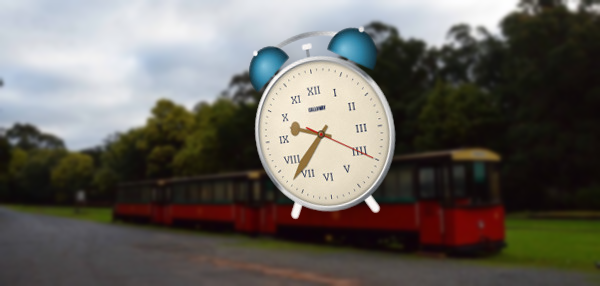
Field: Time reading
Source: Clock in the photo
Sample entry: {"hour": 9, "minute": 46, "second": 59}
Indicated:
{"hour": 9, "minute": 37, "second": 20}
